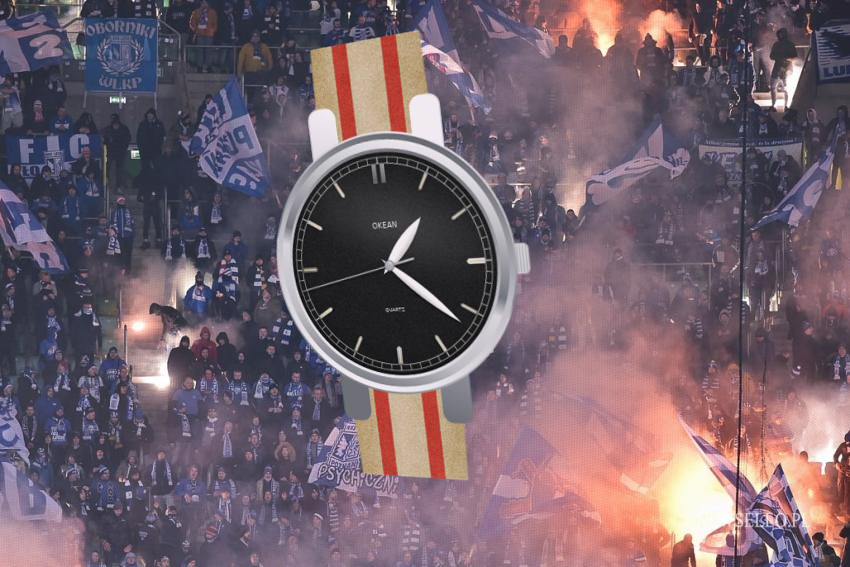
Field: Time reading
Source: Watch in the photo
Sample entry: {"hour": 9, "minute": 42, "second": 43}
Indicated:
{"hour": 1, "minute": 21, "second": 43}
